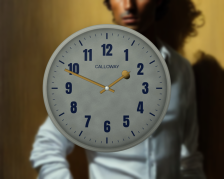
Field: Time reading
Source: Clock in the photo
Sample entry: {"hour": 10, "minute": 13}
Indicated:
{"hour": 1, "minute": 49}
